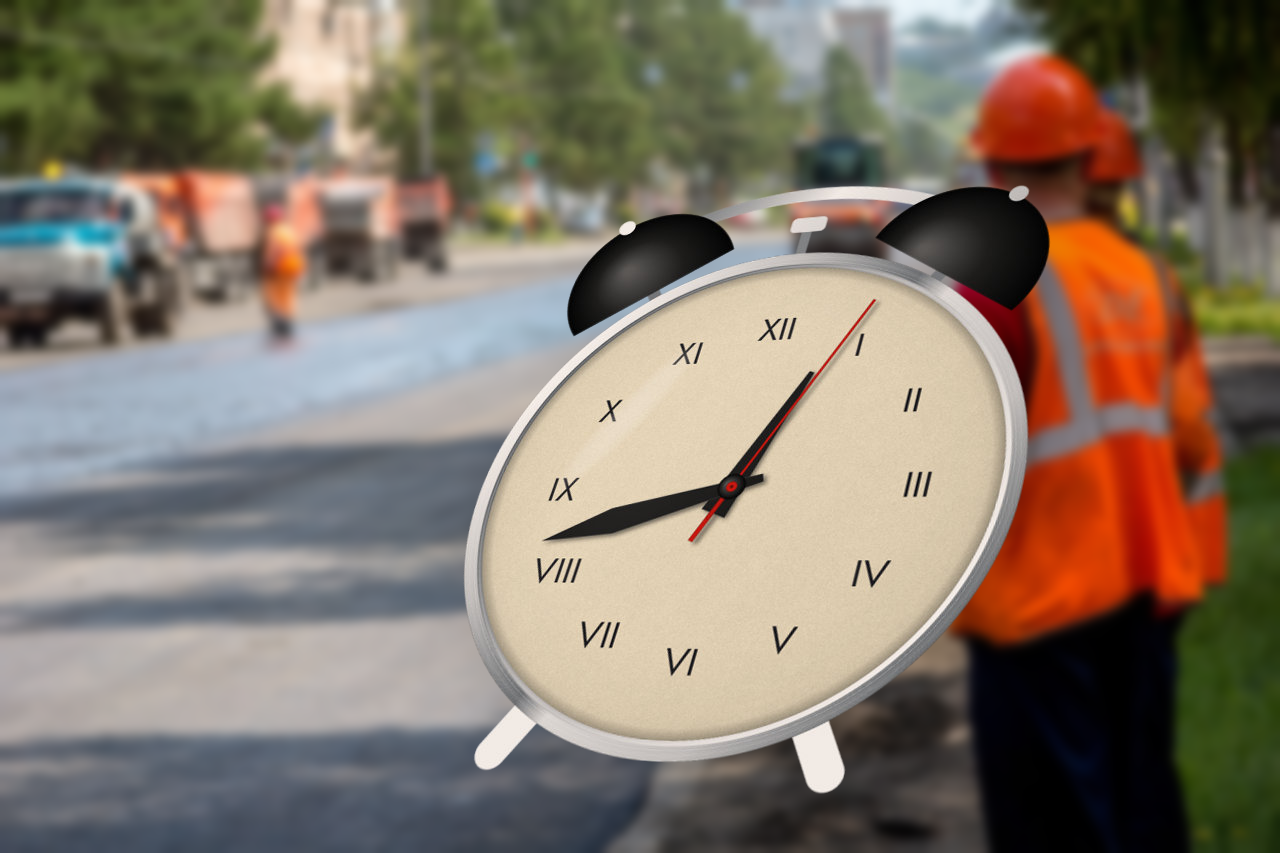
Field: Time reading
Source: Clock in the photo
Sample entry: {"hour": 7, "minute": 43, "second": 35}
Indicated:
{"hour": 12, "minute": 42, "second": 4}
